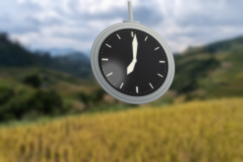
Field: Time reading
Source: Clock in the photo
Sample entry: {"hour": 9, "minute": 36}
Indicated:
{"hour": 7, "minute": 1}
